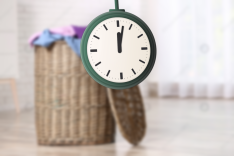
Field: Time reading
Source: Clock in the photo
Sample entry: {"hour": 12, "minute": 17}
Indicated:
{"hour": 12, "minute": 2}
